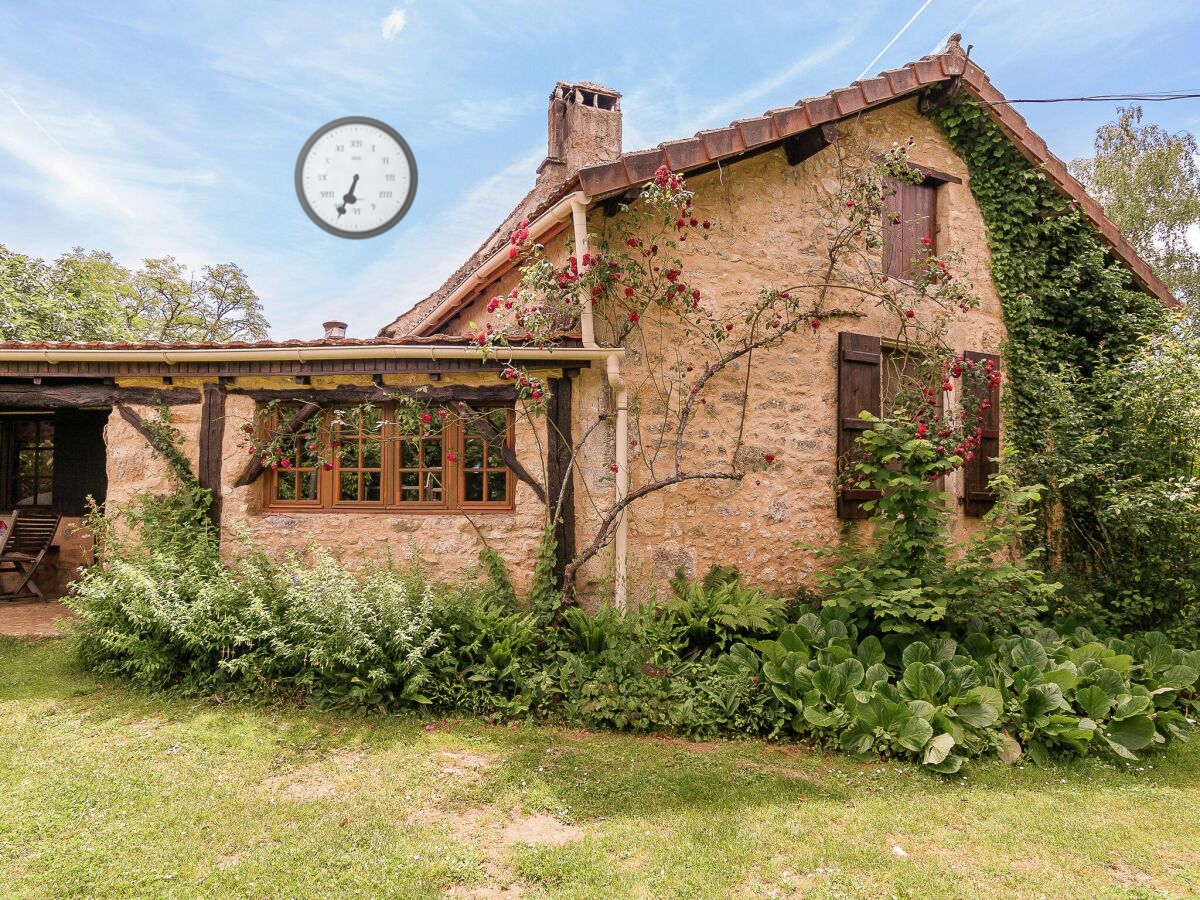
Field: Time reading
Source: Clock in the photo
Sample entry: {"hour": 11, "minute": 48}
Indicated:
{"hour": 6, "minute": 34}
